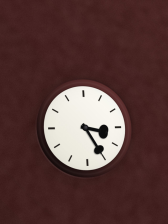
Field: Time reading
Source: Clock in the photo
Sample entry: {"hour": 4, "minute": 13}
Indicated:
{"hour": 3, "minute": 25}
